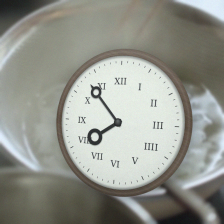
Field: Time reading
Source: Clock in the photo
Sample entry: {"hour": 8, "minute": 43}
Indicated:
{"hour": 7, "minute": 53}
